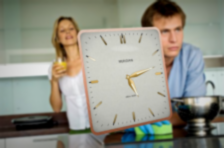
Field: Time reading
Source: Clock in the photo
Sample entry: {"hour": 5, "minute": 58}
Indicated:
{"hour": 5, "minute": 13}
